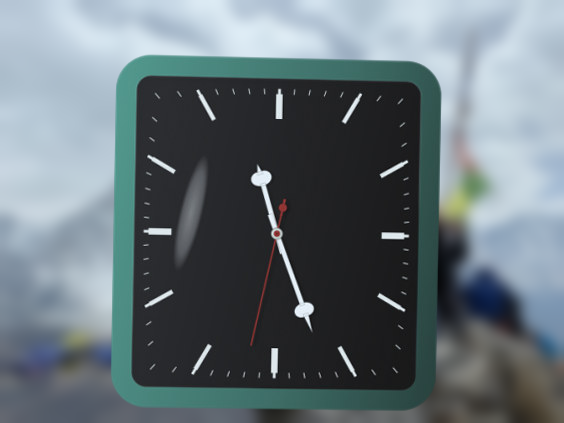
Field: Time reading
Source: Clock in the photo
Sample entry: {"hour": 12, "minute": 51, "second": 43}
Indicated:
{"hour": 11, "minute": 26, "second": 32}
